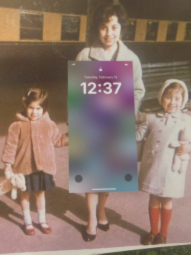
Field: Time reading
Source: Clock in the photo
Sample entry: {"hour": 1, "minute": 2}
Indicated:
{"hour": 12, "minute": 37}
